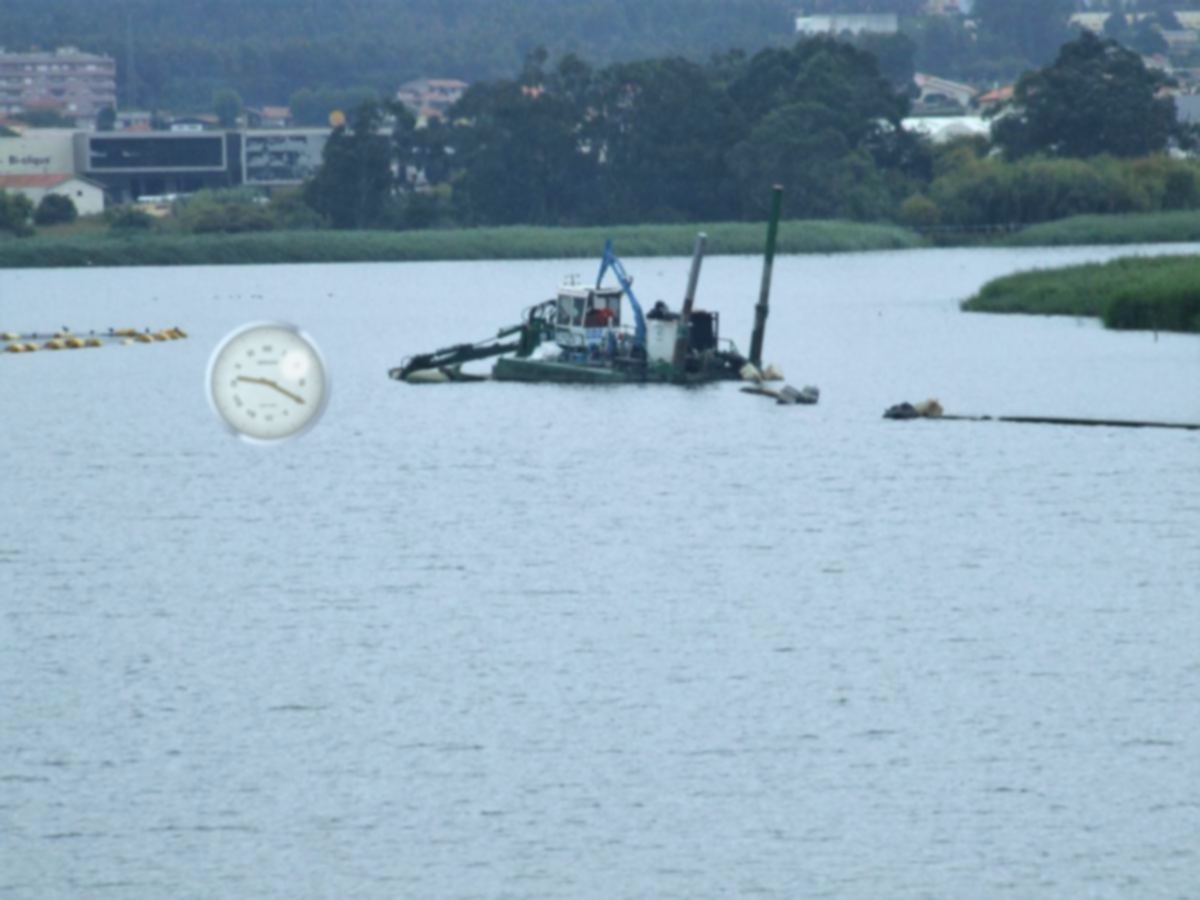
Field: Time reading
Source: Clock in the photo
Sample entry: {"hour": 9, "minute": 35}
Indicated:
{"hour": 9, "minute": 20}
